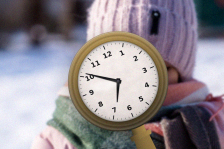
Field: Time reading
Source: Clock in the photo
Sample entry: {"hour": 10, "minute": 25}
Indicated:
{"hour": 6, "minute": 51}
